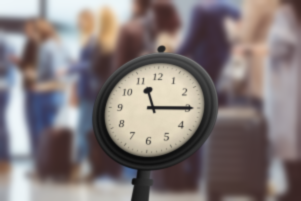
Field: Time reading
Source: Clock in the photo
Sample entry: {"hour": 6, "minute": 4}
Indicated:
{"hour": 11, "minute": 15}
